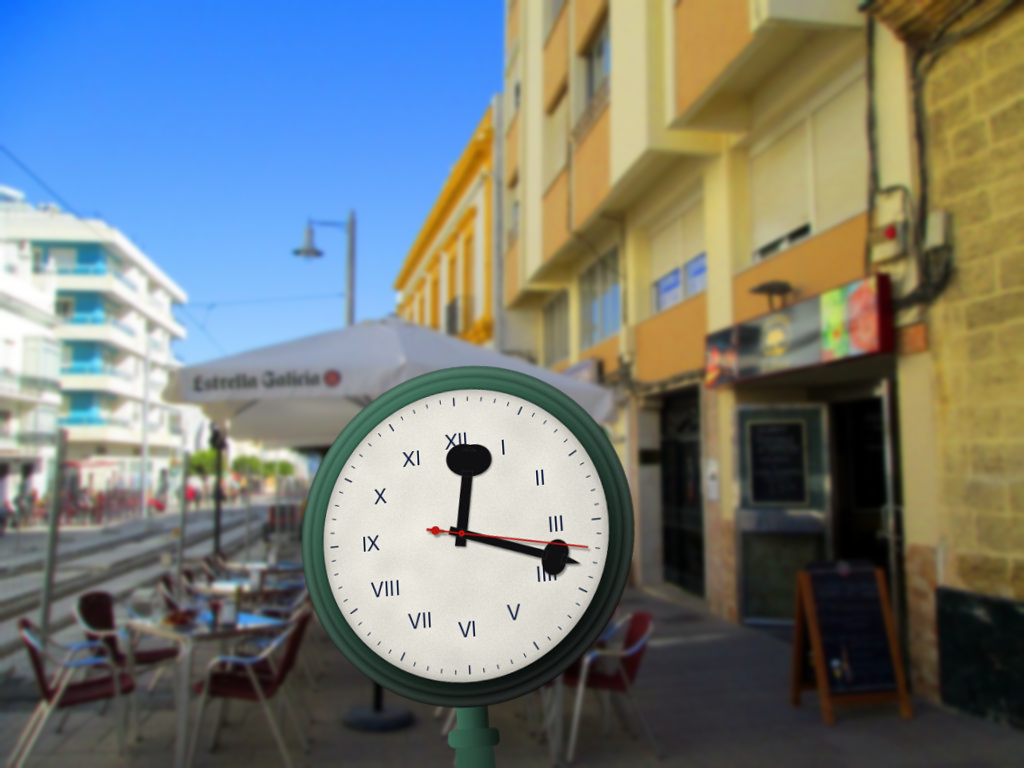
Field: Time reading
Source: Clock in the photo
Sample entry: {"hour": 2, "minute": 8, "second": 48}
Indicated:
{"hour": 12, "minute": 18, "second": 17}
